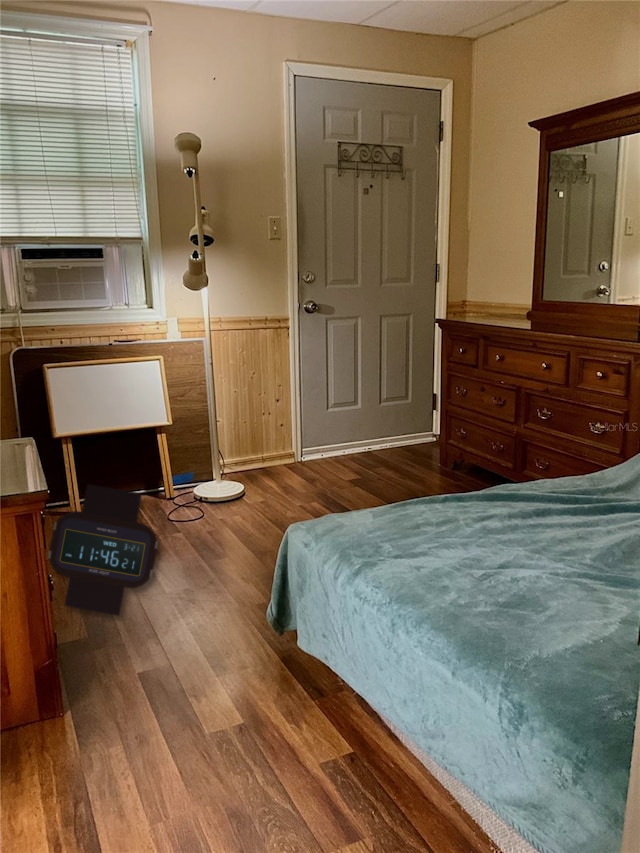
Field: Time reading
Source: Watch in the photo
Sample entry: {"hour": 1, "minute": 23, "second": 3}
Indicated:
{"hour": 11, "minute": 46, "second": 21}
